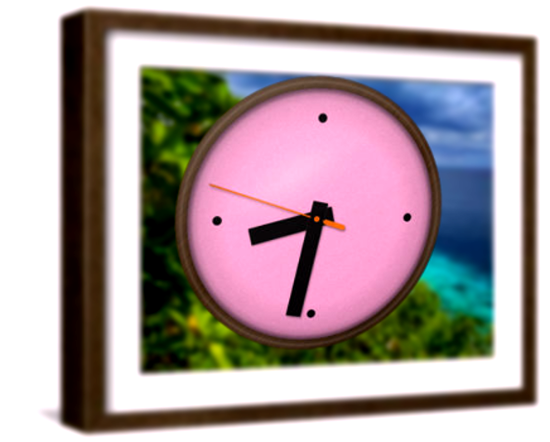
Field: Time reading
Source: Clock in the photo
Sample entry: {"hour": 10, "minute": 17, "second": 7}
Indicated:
{"hour": 8, "minute": 31, "second": 48}
